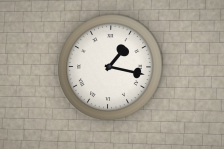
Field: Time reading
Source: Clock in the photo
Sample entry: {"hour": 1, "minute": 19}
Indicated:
{"hour": 1, "minute": 17}
